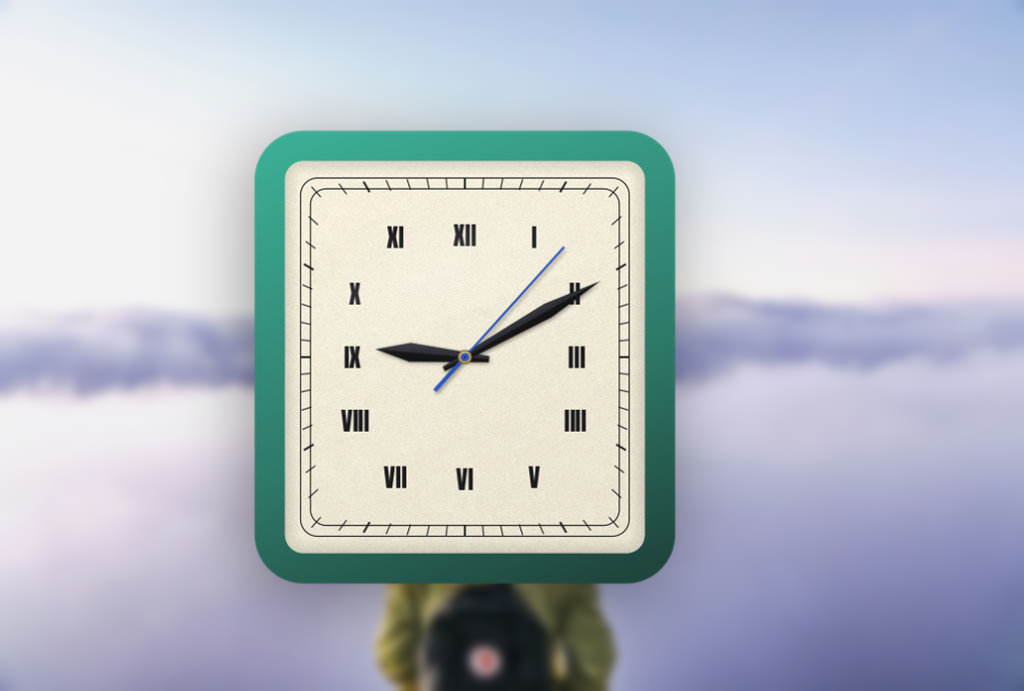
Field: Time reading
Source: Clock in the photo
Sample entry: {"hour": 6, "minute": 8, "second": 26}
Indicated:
{"hour": 9, "minute": 10, "second": 7}
